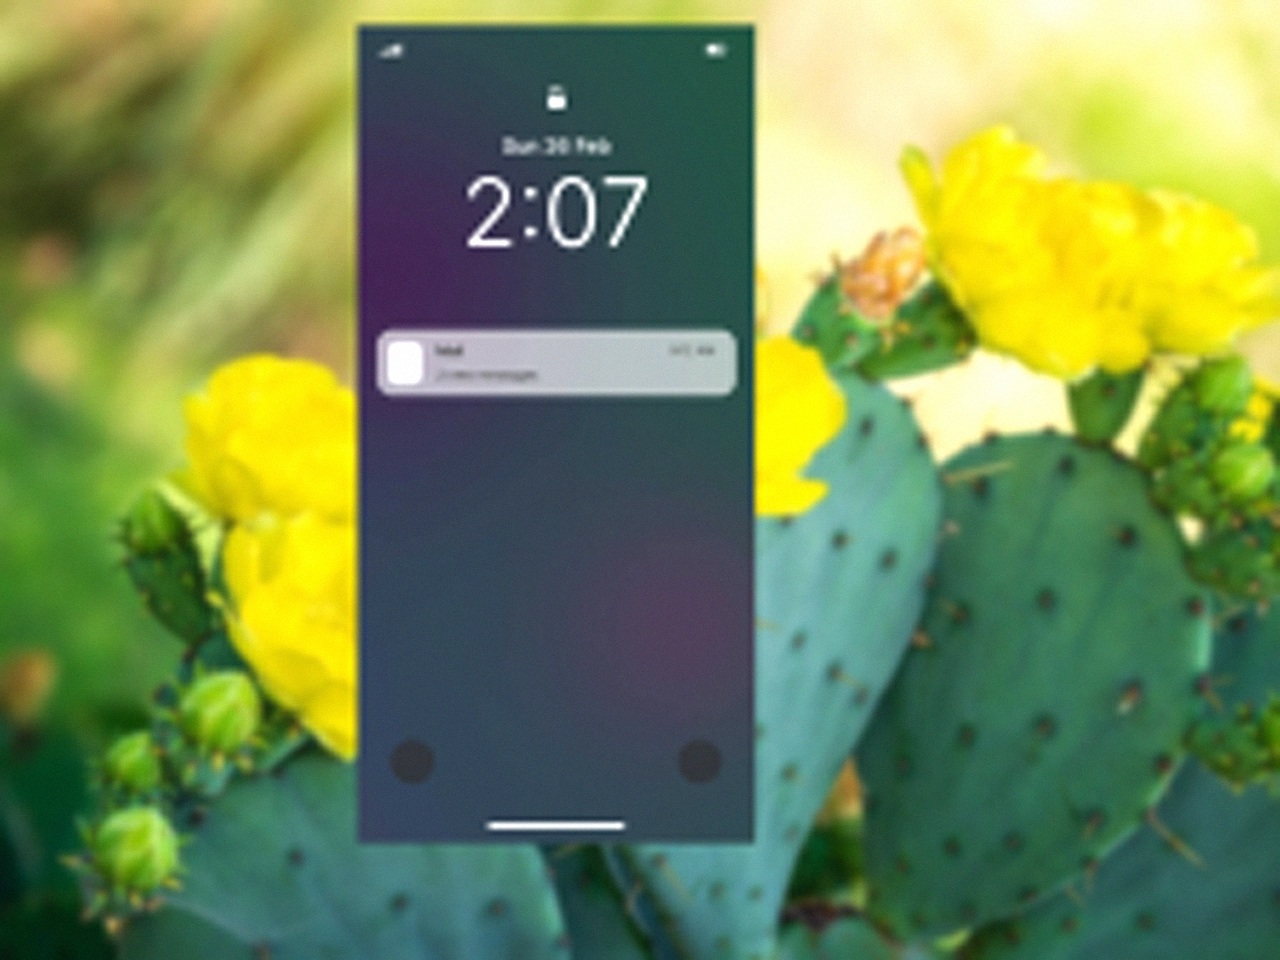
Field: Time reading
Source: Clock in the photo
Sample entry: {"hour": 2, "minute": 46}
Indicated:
{"hour": 2, "minute": 7}
